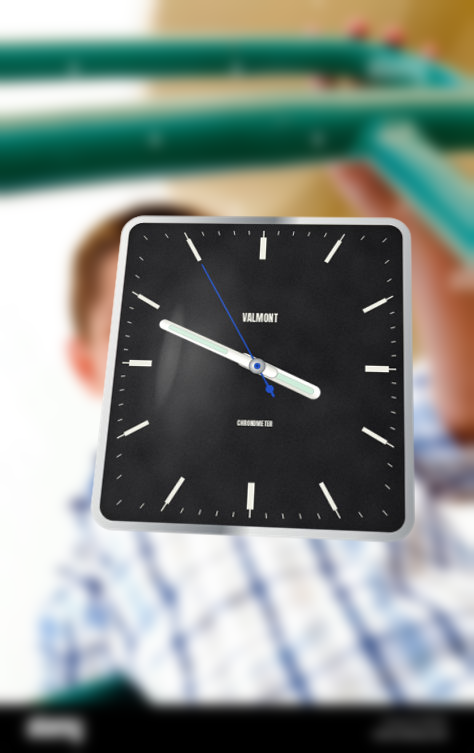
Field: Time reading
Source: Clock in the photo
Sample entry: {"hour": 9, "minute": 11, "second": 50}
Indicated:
{"hour": 3, "minute": 48, "second": 55}
